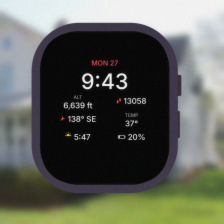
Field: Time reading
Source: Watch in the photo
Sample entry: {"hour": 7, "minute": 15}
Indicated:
{"hour": 9, "minute": 43}
